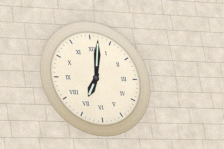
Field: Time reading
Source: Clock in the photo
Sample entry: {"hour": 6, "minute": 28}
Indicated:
{"hour": 7, "minute": 2}
